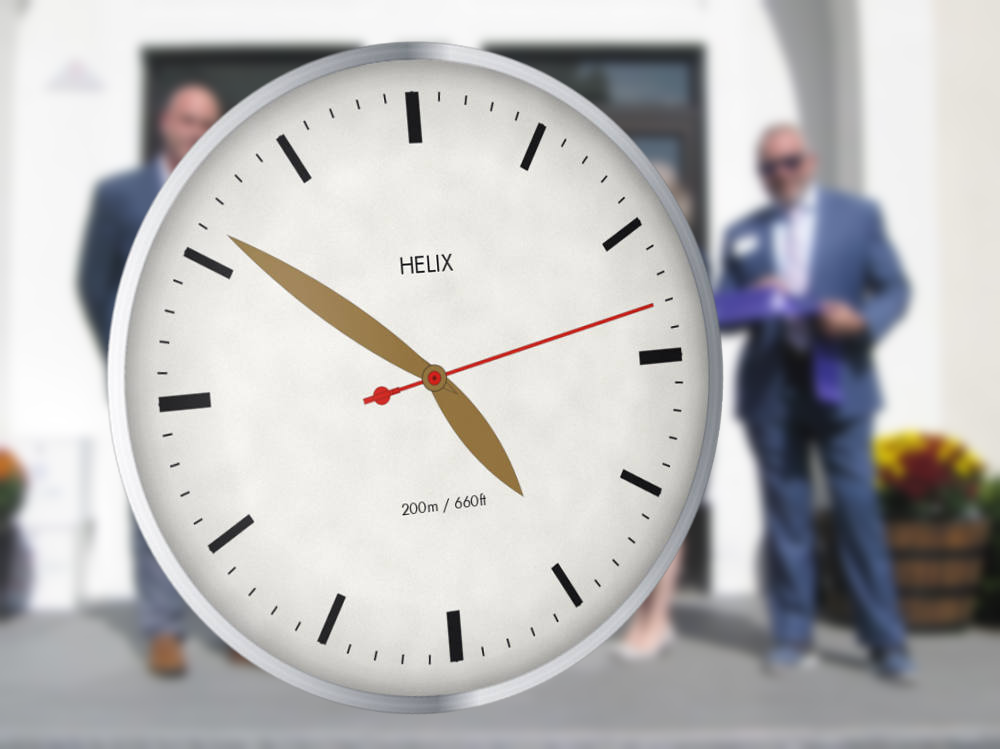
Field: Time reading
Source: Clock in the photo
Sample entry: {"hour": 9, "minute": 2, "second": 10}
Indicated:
{"hour": 4, "minute": 51, "second": 13}
